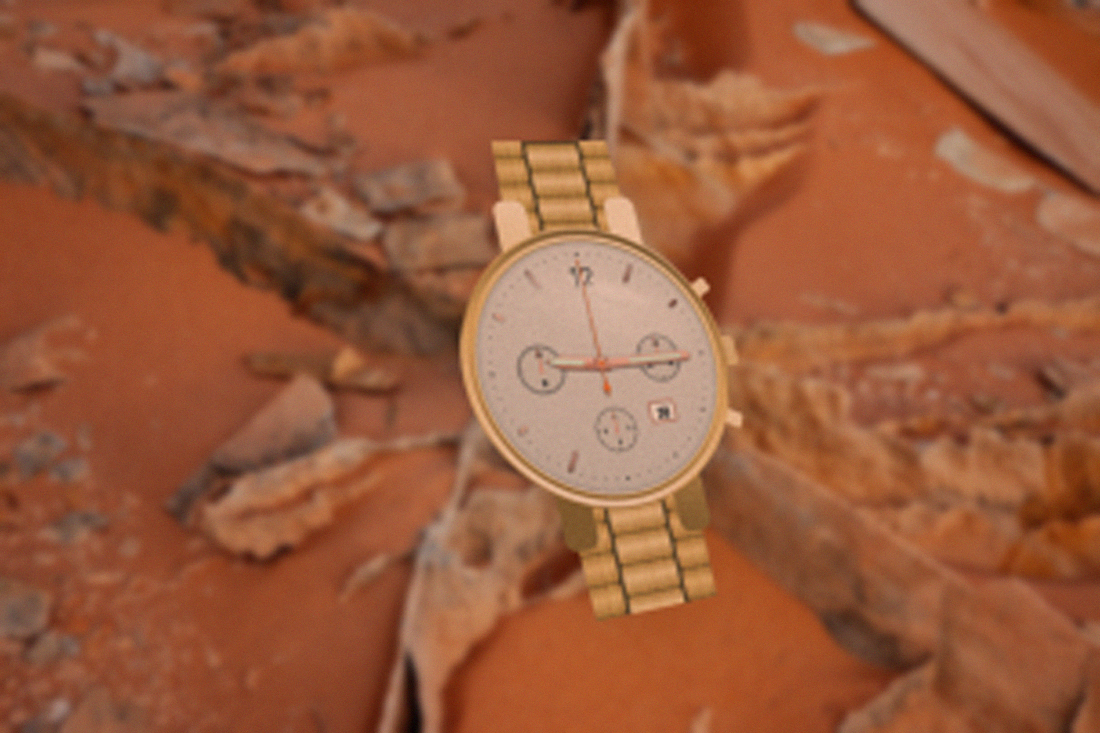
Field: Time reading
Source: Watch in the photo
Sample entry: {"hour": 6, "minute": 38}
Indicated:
{"hour": 9, "minute": 15}
